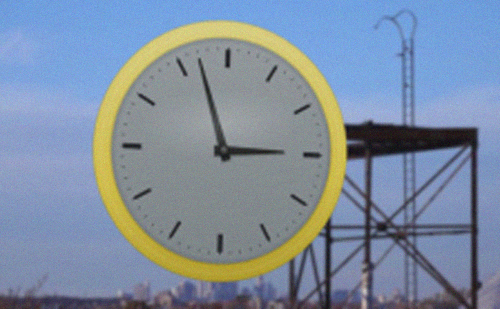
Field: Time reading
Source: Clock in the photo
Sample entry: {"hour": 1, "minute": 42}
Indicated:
{"hour": 2, "minute": 57}
